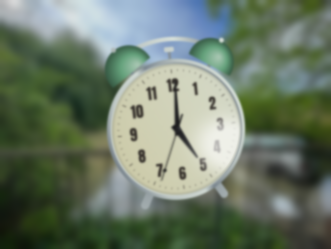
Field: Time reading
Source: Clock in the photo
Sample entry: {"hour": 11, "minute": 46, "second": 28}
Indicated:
{"hour": 5, "minute": 0, "second": 34}
